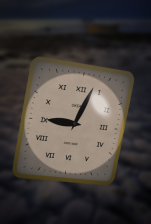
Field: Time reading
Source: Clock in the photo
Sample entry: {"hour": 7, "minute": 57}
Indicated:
{"hour": 9, "minute": 3}
